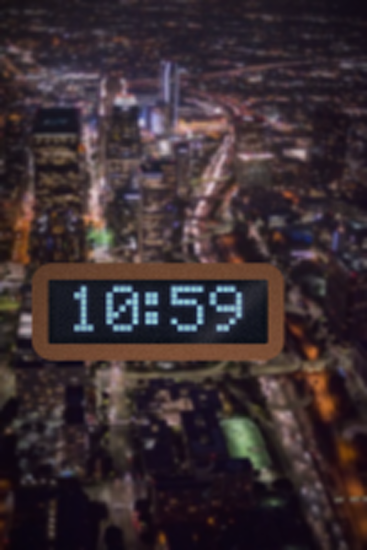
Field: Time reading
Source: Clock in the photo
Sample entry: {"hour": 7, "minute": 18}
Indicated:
{"hour": 10, "minute": 59}
